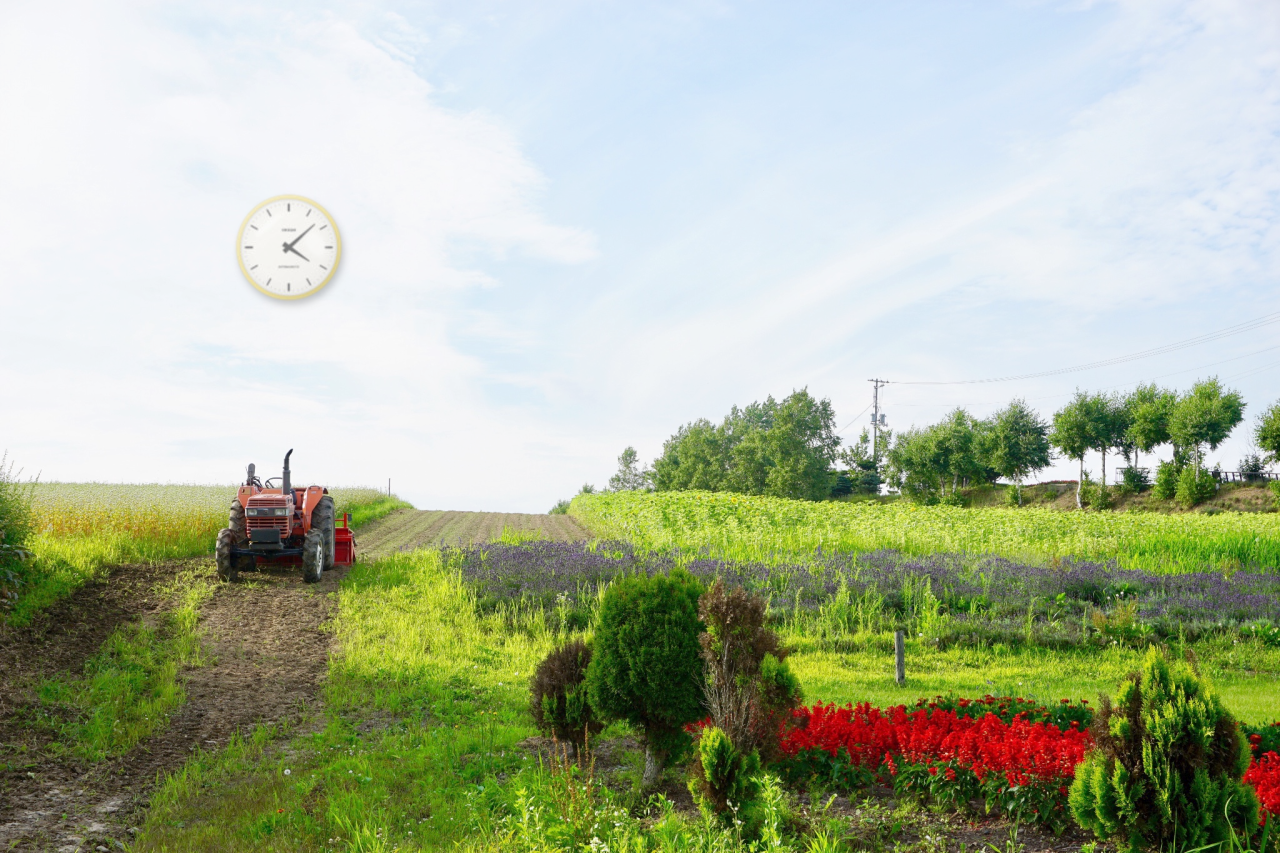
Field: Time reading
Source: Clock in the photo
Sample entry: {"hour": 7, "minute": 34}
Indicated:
{"hour": 4, "minute": 8}
